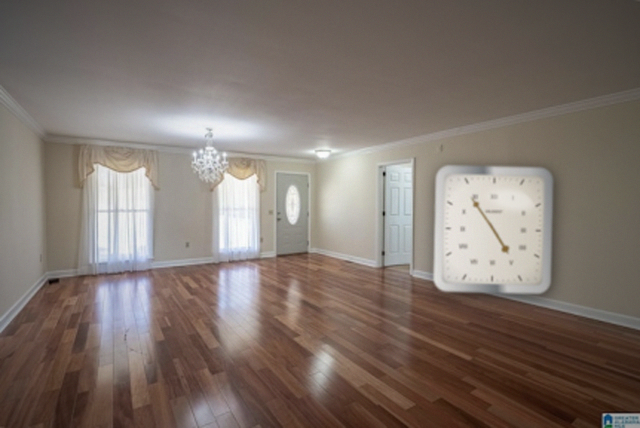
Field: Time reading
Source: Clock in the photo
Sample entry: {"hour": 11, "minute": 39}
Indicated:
{"hour": 4, "minute": 54}
